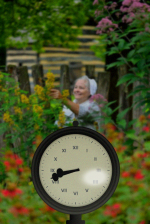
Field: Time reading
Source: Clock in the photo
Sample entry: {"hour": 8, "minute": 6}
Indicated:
{"hour": 8, "minute": 42}
